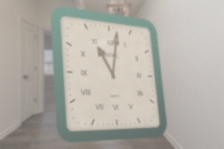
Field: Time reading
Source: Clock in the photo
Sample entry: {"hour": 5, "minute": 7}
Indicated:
{"hour": 11, "minute": 2}
